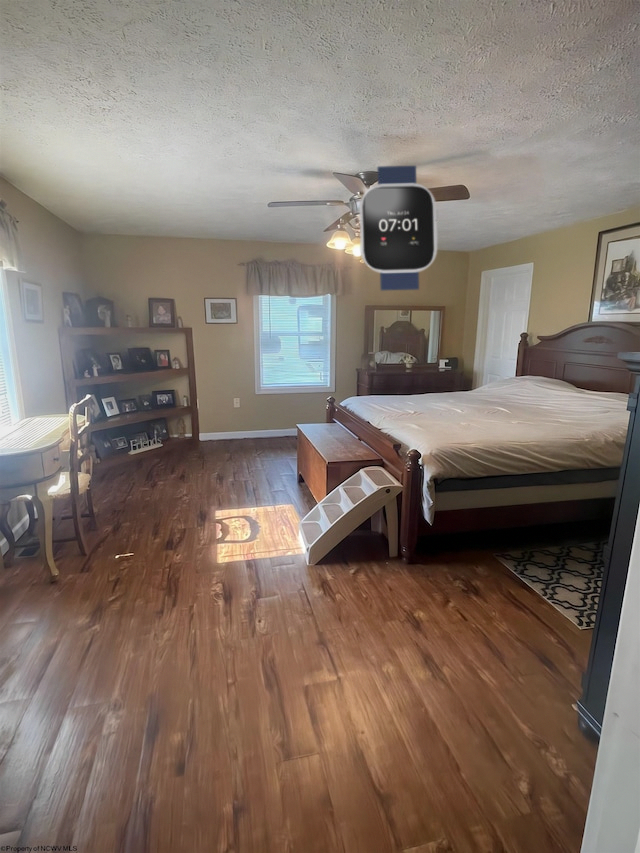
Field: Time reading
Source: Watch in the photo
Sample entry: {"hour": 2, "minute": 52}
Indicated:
{"hour": 7, "minute": 1}
